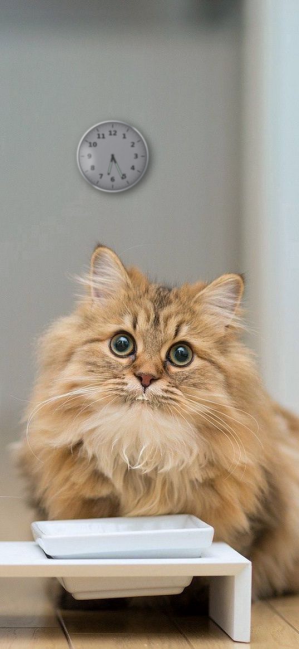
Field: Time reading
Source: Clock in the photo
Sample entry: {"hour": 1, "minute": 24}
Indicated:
{"hour": 6, "minute": 26}
